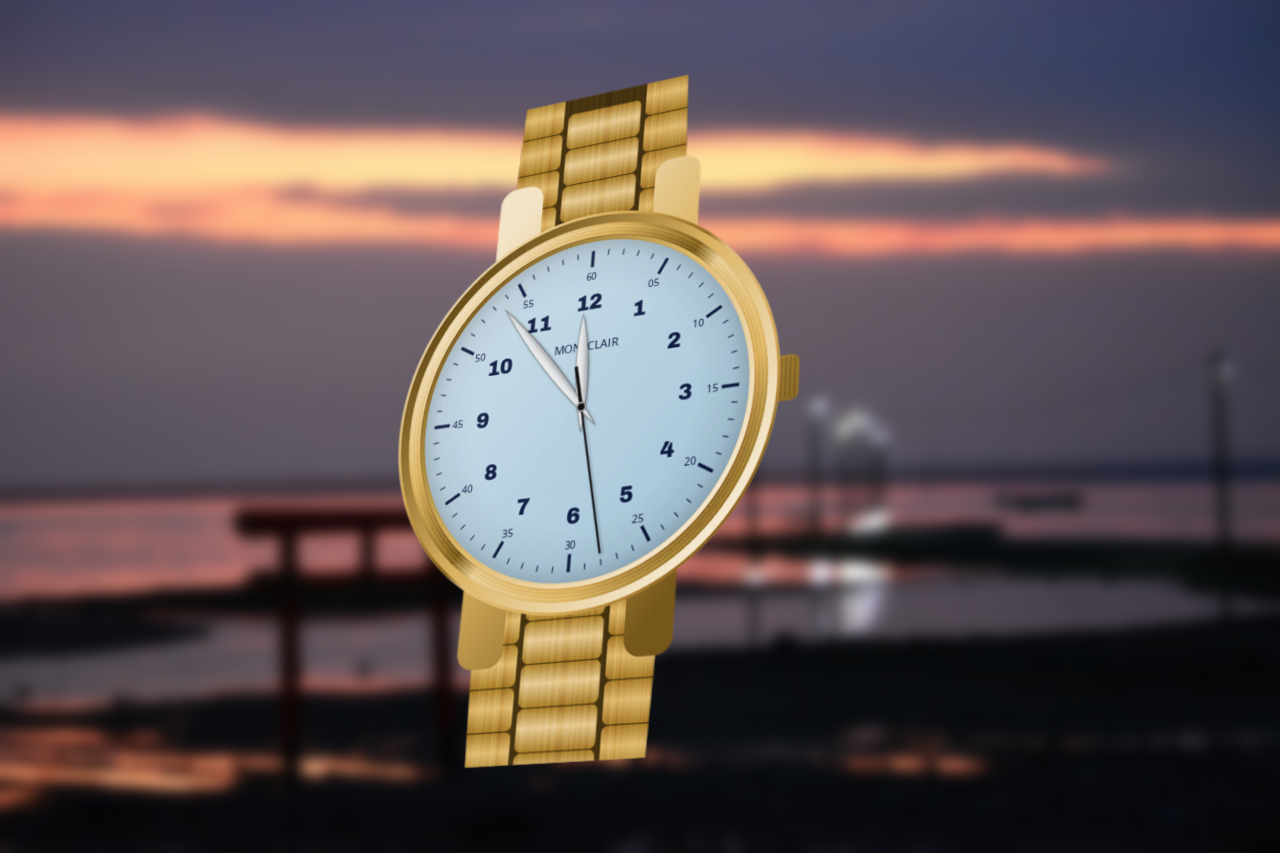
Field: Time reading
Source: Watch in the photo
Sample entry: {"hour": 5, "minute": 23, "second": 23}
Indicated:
{"hour": 11, "minute": 53, "second": 28}
